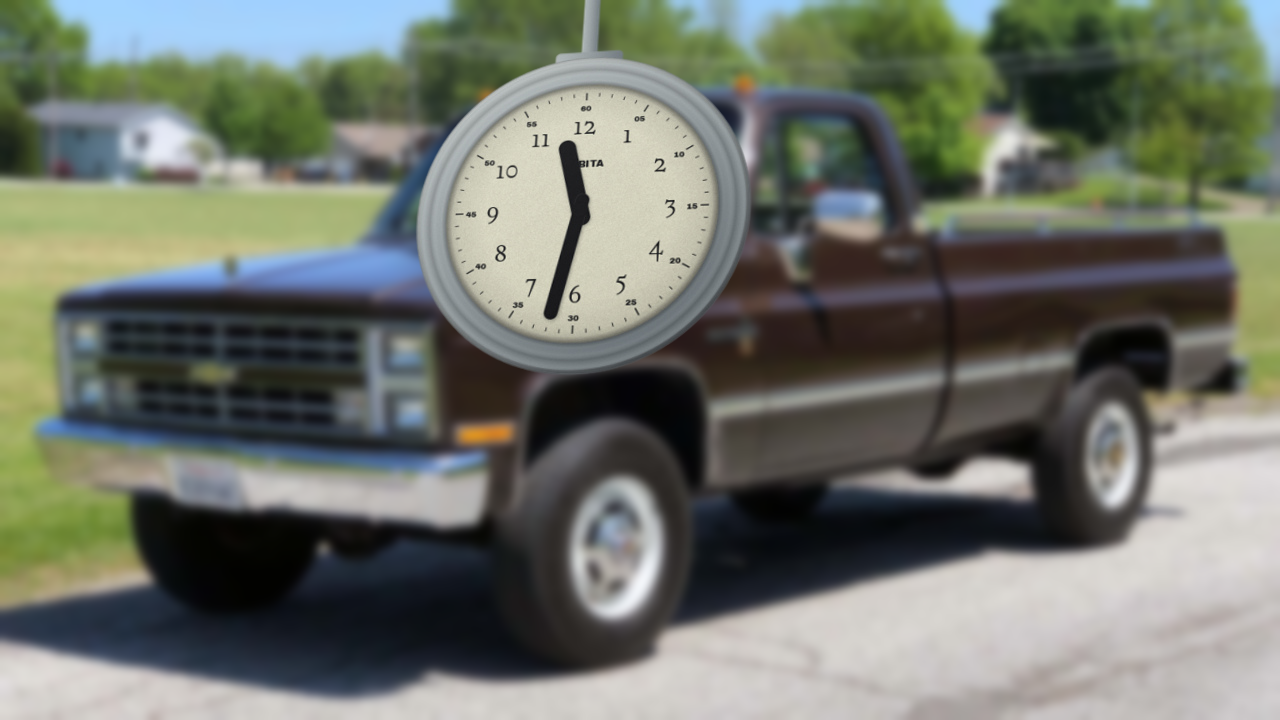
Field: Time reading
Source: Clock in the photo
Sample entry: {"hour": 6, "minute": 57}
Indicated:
{"hour": 11, "minute": 32}
